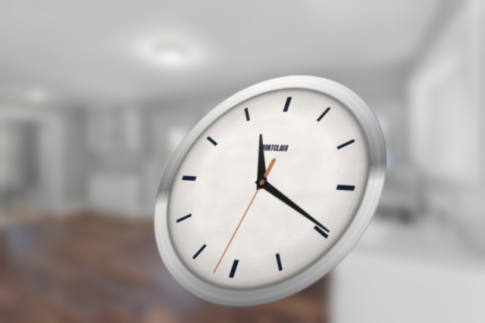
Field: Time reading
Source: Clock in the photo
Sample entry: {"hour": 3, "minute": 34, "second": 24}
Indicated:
{"hour": 11, "minute": 19, "second": 32}
